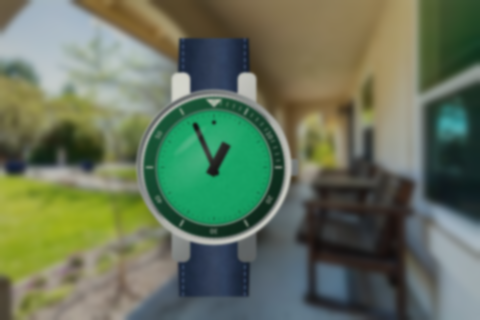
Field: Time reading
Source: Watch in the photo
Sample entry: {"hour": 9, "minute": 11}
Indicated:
{"hour": 12, "minute": 56}
